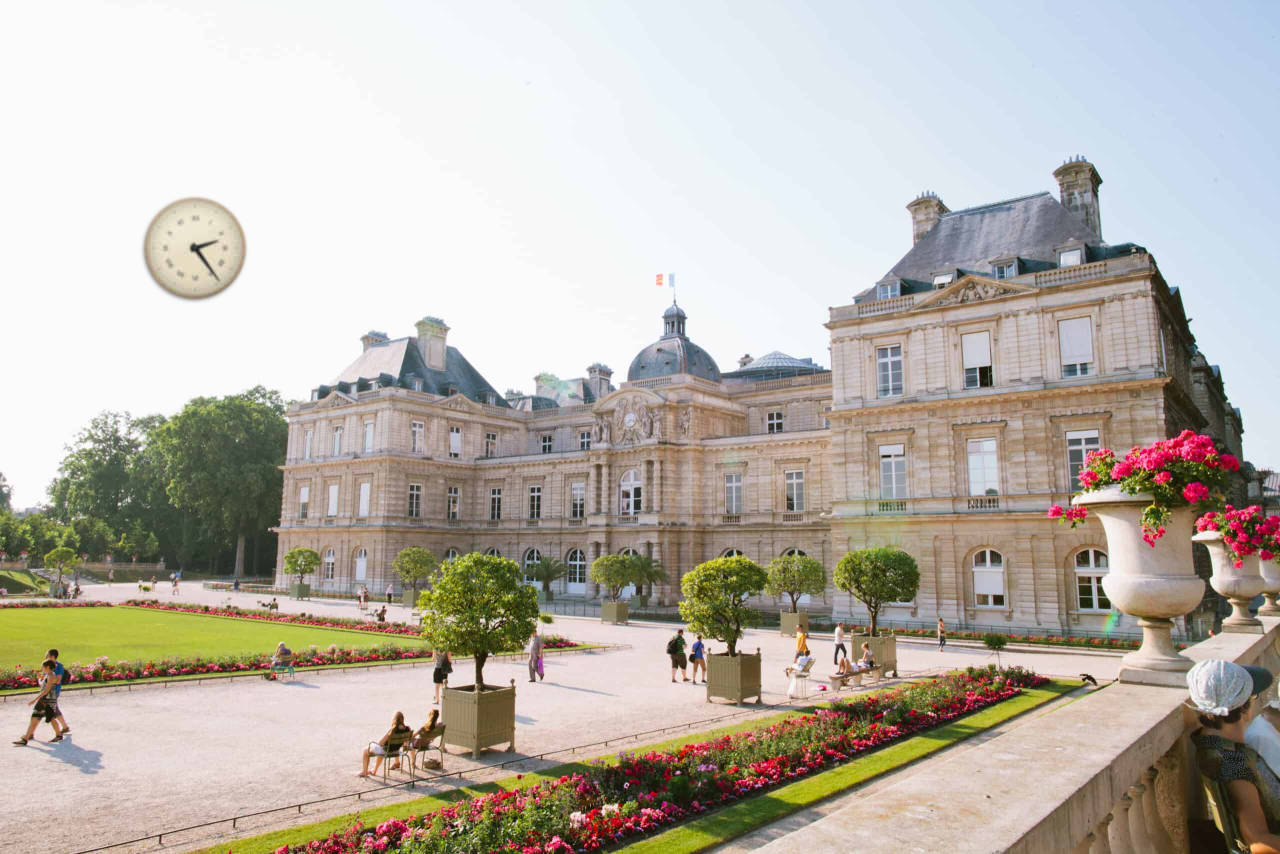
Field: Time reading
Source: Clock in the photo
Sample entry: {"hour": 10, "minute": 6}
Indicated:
{"hour": 2, "minute": 24}
